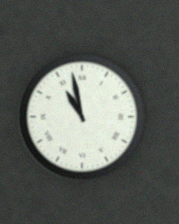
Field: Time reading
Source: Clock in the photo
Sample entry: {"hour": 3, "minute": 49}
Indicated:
{"hour": 10, "minute": 58}
